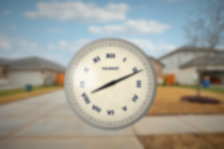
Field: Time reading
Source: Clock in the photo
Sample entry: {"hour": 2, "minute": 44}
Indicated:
{"hour": 8, "minute": 11}
